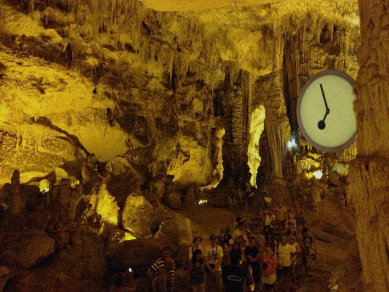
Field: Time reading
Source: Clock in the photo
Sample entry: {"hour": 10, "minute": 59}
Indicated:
{"hour": 6, "minute": 57}
